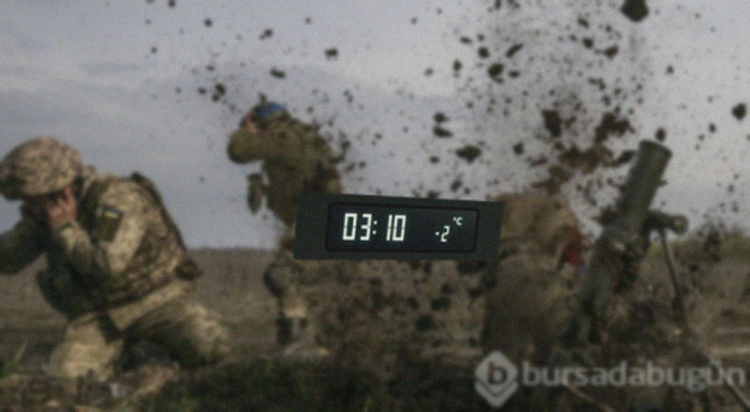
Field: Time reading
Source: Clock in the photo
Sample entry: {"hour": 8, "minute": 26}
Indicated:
{"hour": 3, "minute": 10}
